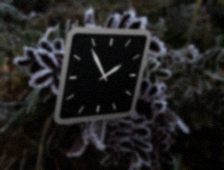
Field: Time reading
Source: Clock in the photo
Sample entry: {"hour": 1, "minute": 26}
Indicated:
{"hour": 1, "minute": 54}
